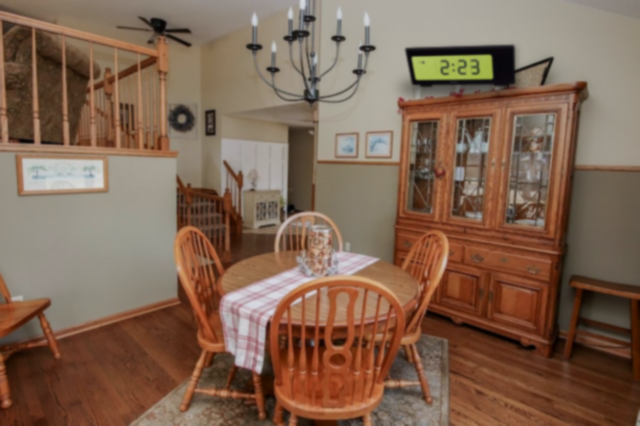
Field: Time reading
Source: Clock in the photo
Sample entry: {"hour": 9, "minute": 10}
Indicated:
{"hour": 2, "minute": 23}
